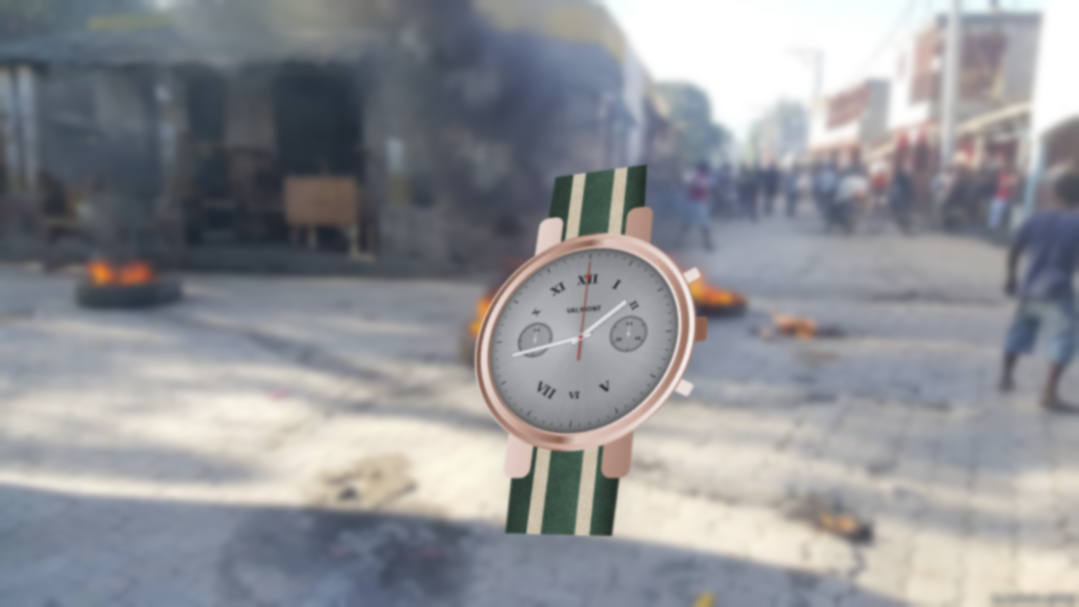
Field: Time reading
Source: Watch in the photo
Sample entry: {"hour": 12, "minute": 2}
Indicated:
{"hour": 1, "minute": 43}
